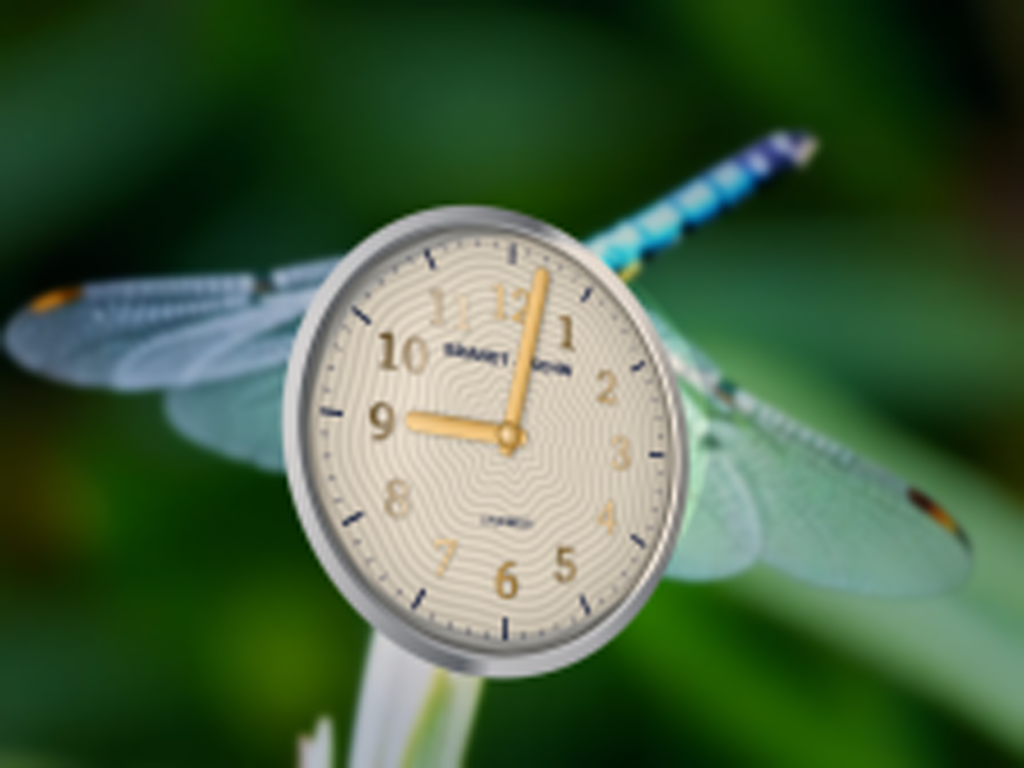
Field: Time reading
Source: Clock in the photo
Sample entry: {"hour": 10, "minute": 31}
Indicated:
{"hour": 9, "minute": 2}
